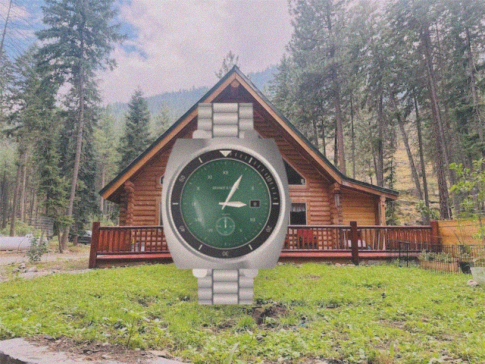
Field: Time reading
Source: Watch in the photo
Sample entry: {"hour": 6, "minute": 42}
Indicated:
{"hour": 3, "minute": 5}
